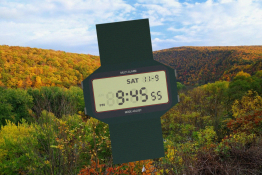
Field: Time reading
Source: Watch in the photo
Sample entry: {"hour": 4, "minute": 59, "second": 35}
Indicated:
{"hour": 9, "minute": 45, "second": 55}
